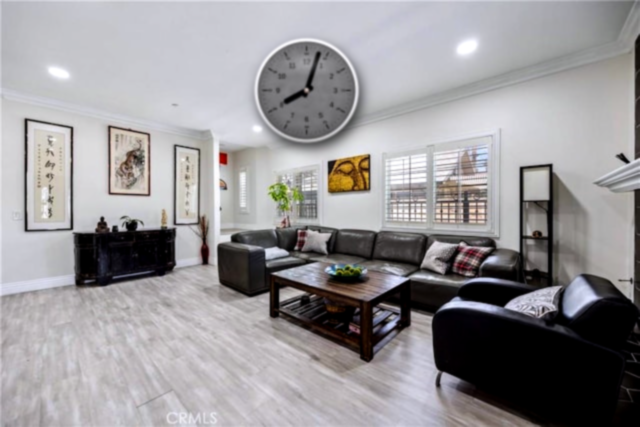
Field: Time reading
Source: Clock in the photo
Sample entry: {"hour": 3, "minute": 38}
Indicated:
{"hour": 8, "minute": 3}
